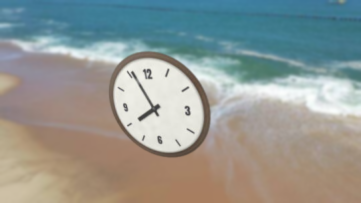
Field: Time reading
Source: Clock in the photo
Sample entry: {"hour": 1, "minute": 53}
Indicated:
{"hour": 7, "minute": 56}
